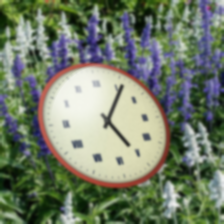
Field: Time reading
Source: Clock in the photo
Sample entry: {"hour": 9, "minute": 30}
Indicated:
{"hour": 5, "minute": 6}
